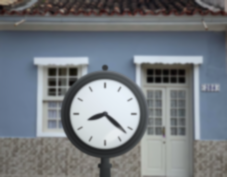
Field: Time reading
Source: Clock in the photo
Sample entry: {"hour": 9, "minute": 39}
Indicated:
{"hour": 8, "minute": 22}
